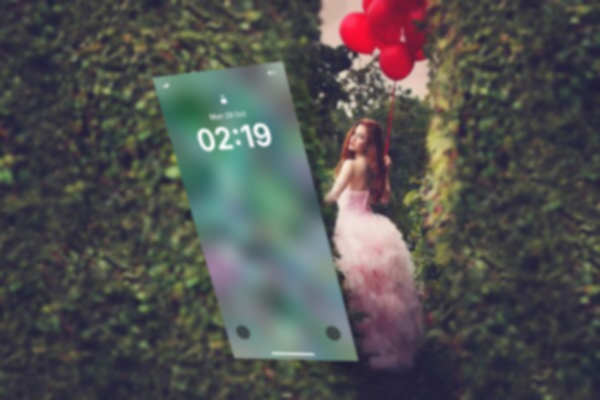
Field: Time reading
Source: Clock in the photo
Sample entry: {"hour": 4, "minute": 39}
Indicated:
{"hour": 2, "minute": 19}
